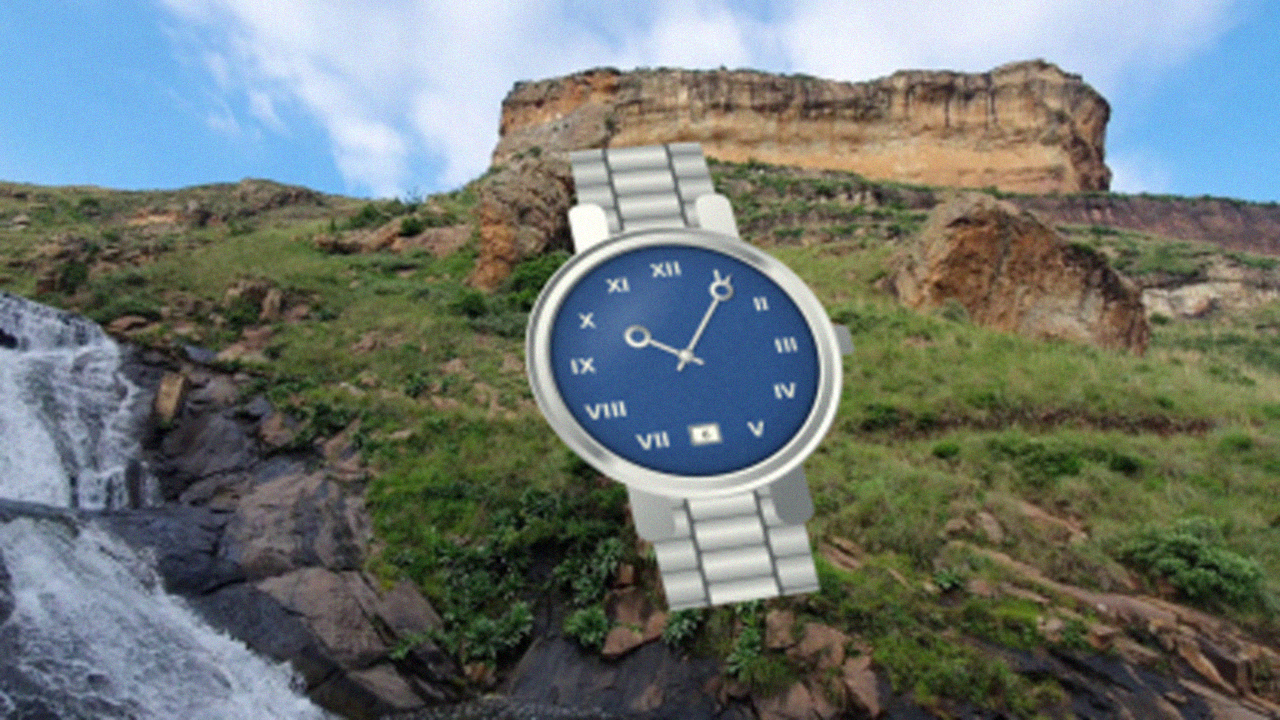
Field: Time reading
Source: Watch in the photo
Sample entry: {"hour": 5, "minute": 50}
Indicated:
{"hour": 10, "minute": 6}
